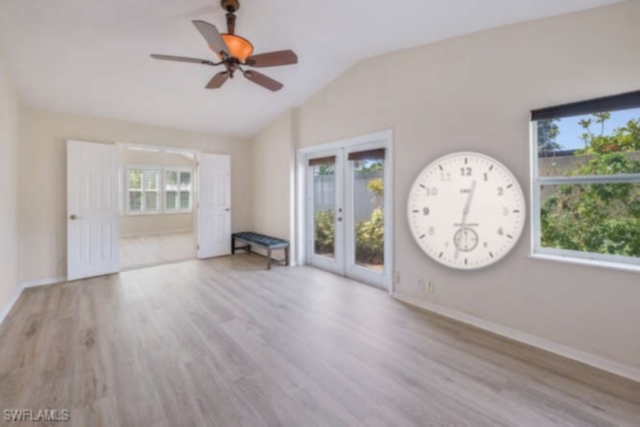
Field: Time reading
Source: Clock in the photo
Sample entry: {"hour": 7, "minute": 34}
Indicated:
{"hour": 12, "minute": 32}
